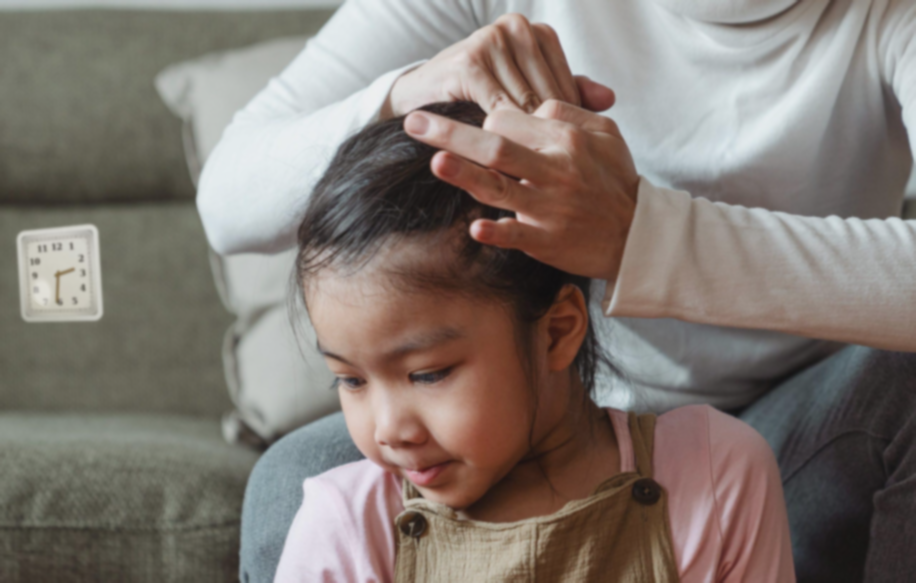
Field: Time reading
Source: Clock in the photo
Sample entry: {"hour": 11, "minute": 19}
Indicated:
{"hour": 2, "minute": 31}
